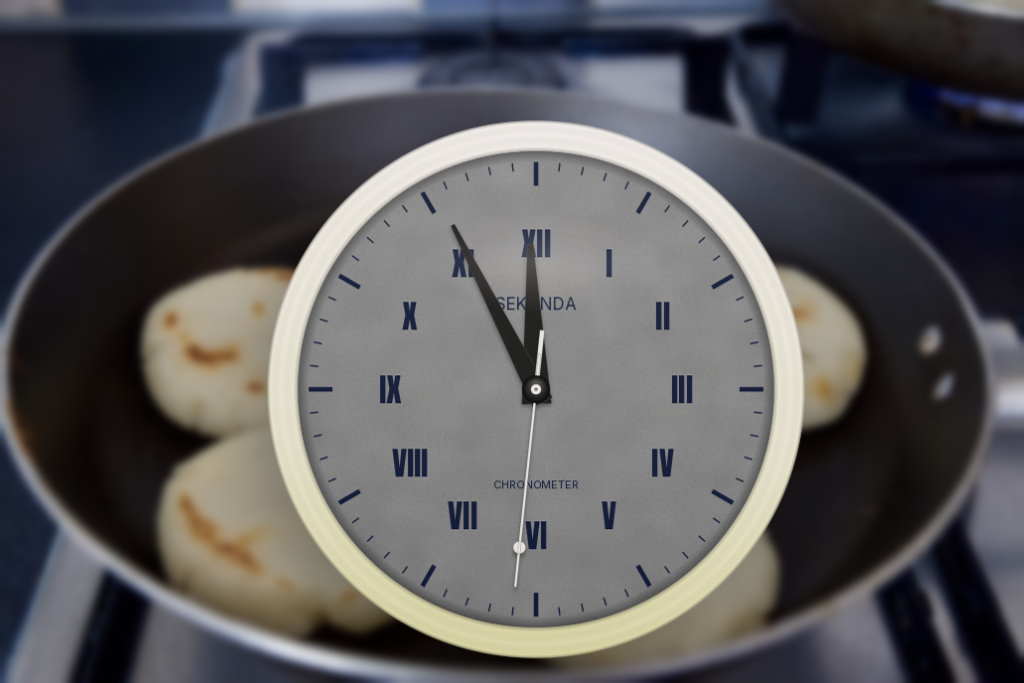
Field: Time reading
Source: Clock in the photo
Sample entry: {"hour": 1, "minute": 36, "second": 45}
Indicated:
{"hour": 11, "minute": 55, "second": 31}
